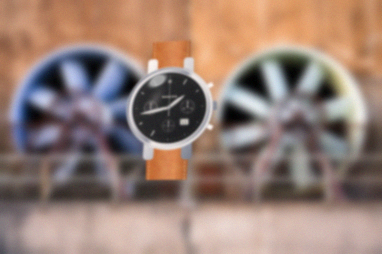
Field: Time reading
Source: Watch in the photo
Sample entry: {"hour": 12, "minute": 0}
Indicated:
{"hour": 1, "minute": 43}
